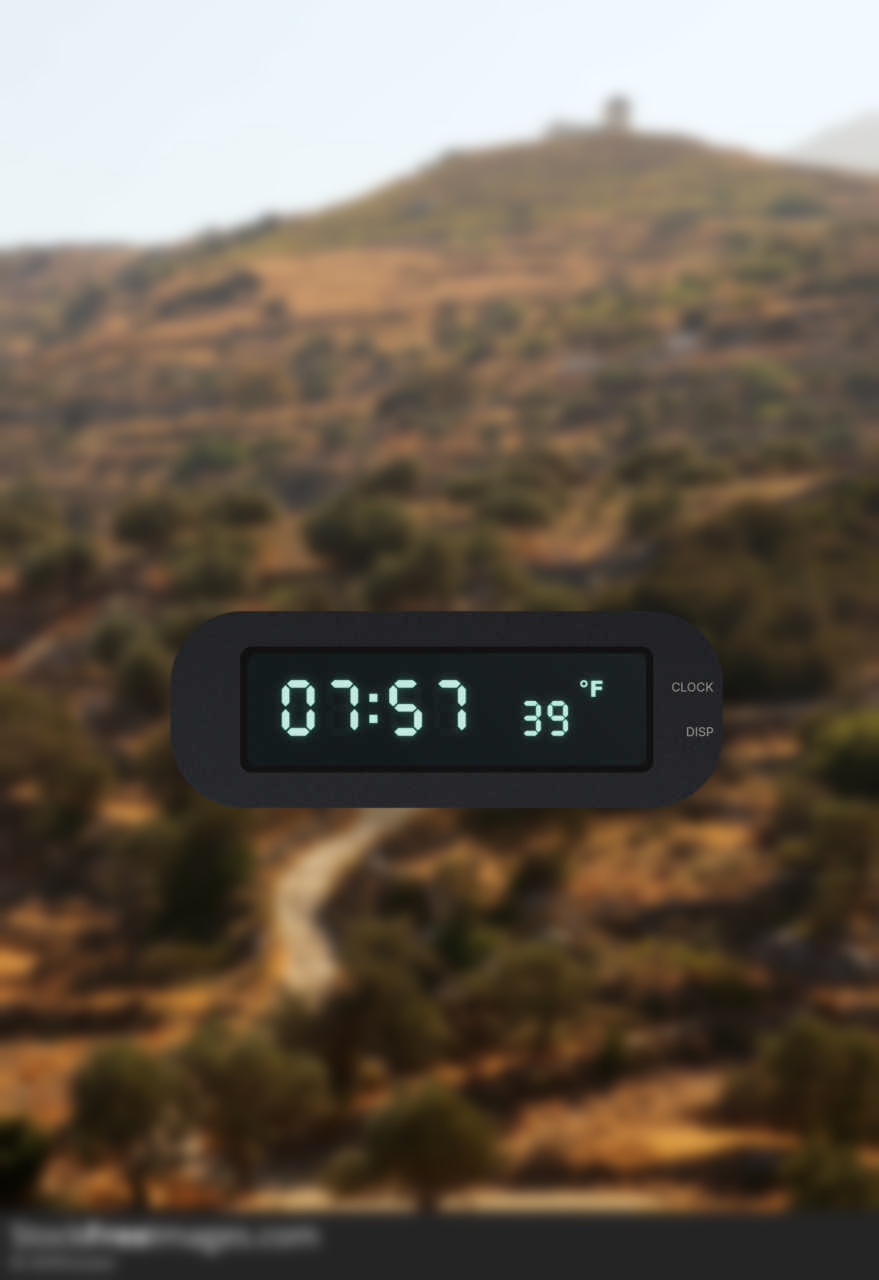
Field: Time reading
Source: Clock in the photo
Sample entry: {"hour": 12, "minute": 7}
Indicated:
{"hour": 7, "minute": 57}
